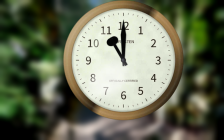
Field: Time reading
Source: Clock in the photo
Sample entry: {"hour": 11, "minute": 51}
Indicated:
{"hour": 11, "minute": 0}
